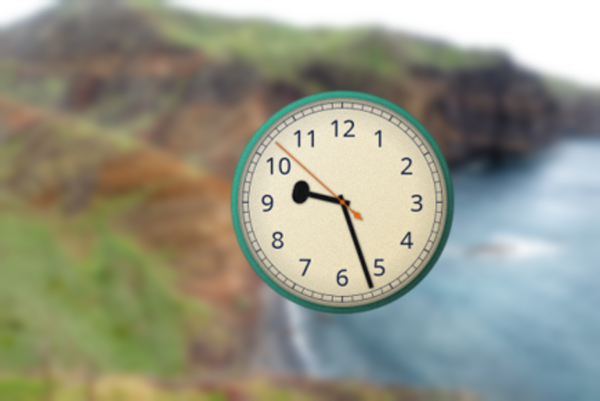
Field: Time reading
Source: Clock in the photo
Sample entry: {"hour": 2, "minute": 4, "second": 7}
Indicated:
{"hour": 9, "minute": 26, "second": 52}
